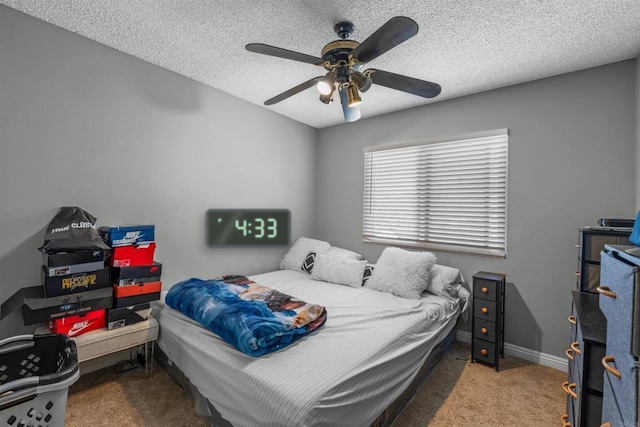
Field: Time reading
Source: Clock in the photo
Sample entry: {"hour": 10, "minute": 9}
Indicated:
{"hour": 4, "minute": 33}
